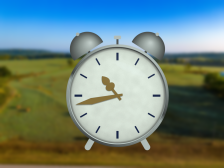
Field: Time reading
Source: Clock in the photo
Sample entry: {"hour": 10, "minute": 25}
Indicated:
{"hour": 10, "minute": 43}
